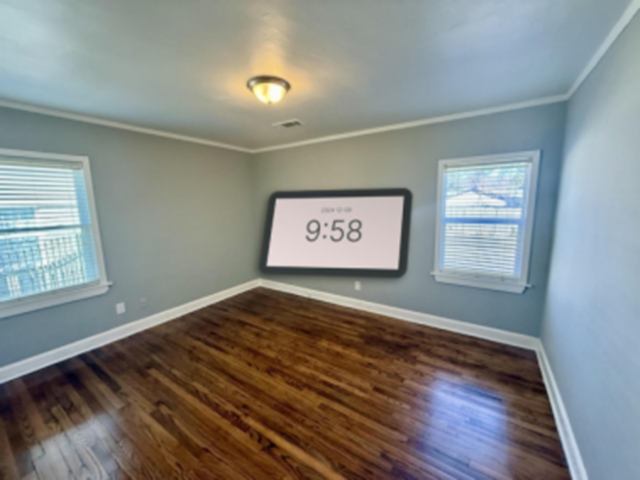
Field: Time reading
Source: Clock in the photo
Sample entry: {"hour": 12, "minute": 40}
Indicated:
{"hour": 9, "minute": 58}
